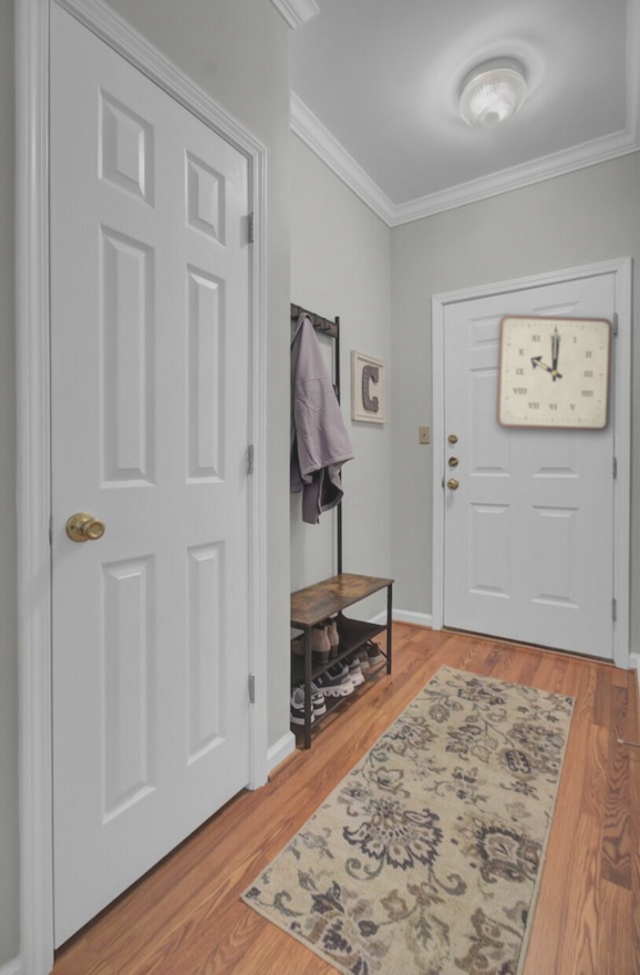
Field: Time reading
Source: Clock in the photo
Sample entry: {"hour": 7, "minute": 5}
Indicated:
{"hour": 10, "minute": 0}
